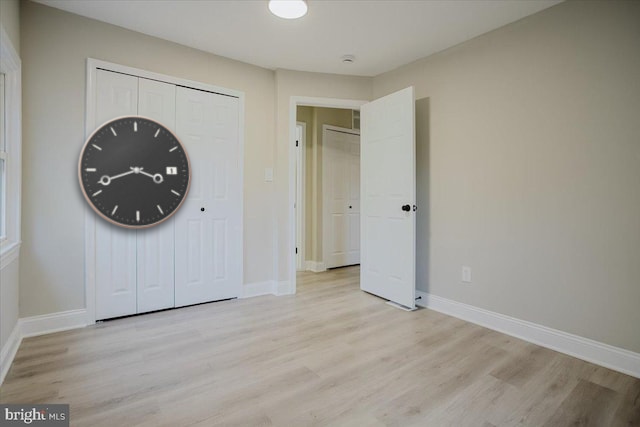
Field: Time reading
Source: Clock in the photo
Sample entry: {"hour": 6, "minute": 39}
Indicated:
{"hour": 3, "minute": 42}
